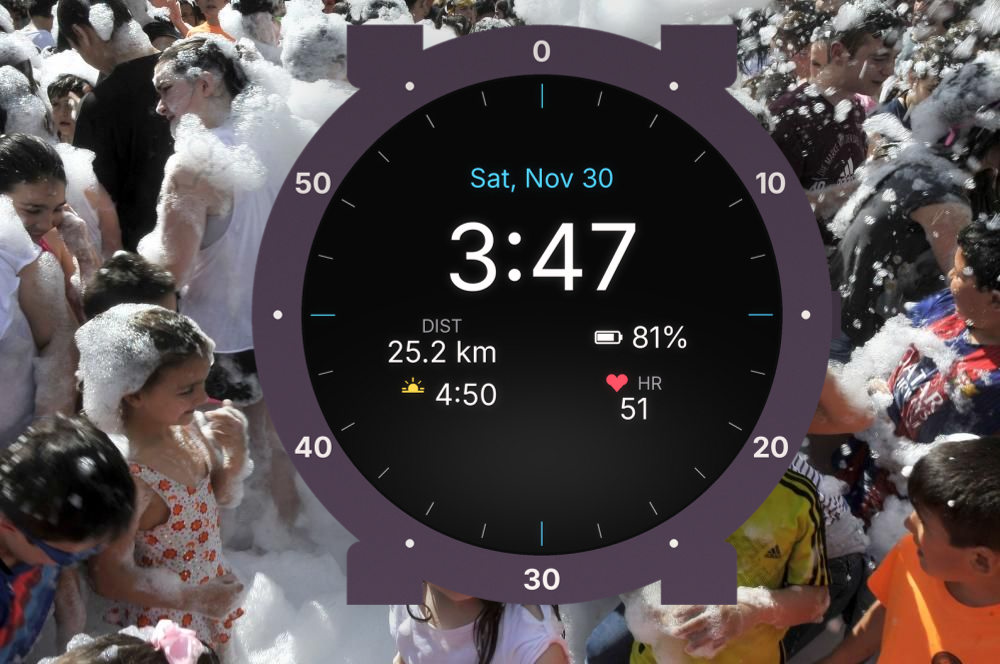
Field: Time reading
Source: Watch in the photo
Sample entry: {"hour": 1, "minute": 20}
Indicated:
{"hour": 3, "minute": 47}
